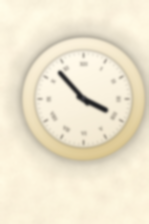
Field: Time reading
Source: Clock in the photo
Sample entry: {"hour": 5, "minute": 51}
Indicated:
{"hour": 3, "minute": 53}
